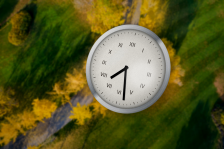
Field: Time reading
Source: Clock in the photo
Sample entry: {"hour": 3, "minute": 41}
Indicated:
{"hour": 7, "minute": 28}
